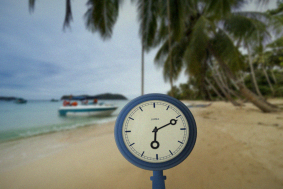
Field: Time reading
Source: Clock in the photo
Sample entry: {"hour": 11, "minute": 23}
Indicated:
{"hour": 6, "minute": 11}
